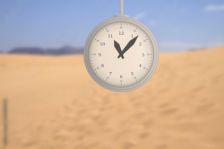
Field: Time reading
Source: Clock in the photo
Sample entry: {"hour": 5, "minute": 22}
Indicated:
{"hour": 11, "minute": 7}
